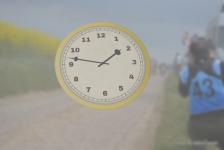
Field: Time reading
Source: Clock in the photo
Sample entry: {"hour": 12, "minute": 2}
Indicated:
{"hour": 1, "minute": 47}
